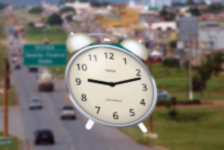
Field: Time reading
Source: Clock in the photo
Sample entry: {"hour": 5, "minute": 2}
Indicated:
{"hour": 9, "minute": 12}
